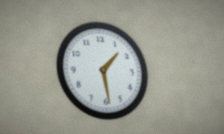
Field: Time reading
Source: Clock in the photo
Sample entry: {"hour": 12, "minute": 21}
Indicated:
{"hour": 1, "minute": 29}
